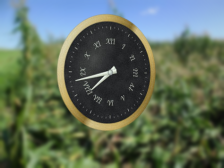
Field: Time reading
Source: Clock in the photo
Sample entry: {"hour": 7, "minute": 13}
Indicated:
{"hour": 7, "minute": 43}
